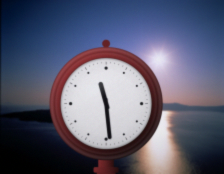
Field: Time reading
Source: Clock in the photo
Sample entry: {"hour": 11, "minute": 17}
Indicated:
{"hour": 11, "minute": 29}
